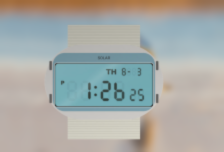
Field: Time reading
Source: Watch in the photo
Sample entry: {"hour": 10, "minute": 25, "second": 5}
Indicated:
{"hour": 1, "minute": 26, "second": 25}
